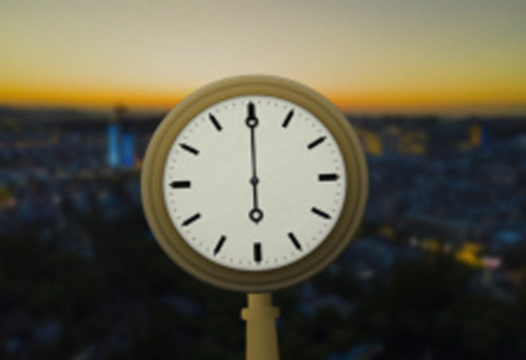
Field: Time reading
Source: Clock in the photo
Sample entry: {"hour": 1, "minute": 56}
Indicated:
{"hour": 6, "minute": 0}
